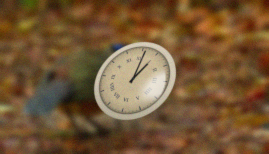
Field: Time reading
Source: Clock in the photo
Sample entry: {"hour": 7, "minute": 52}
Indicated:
{"hour": 1, "minute": 1}
